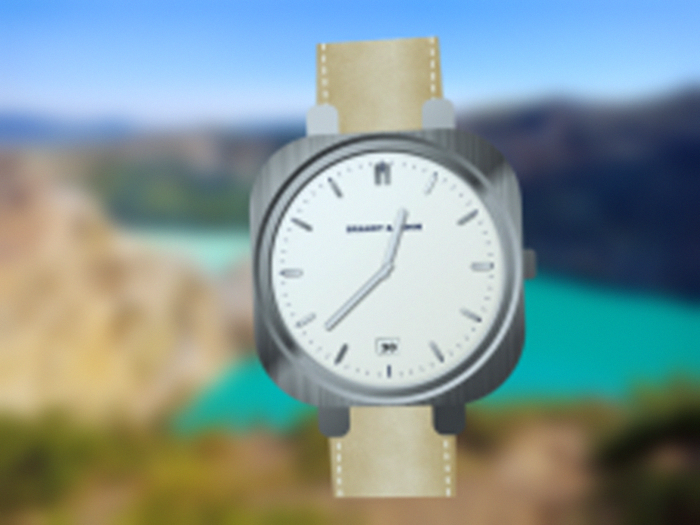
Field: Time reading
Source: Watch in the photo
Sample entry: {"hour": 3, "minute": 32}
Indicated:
{"hour": 12, "minute": 38}
